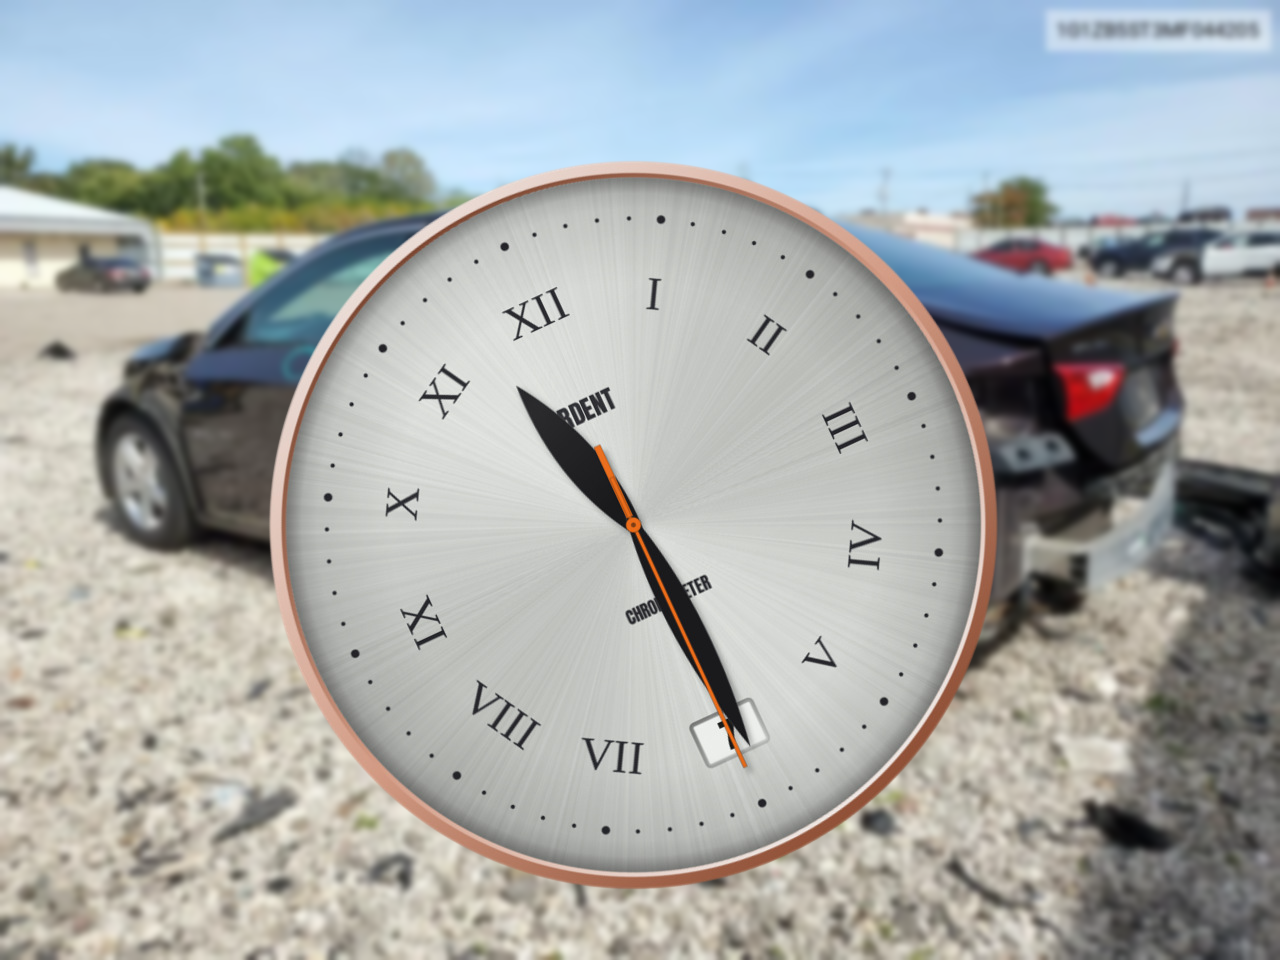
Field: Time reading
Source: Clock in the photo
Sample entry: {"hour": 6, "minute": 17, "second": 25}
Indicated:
{"hour": 11, "minute": 29, "second": 30}
